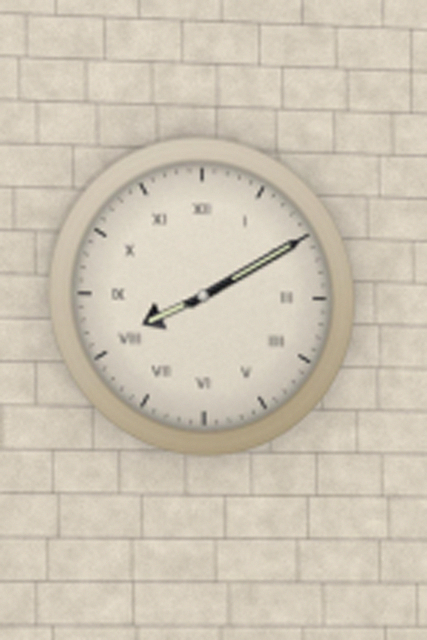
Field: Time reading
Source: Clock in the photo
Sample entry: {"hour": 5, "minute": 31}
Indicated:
{"hour": 8, "minute": 10}
